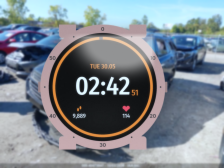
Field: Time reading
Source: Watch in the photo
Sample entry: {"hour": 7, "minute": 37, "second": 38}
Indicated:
{"hour": 2, "minute": 42, "second": 51}
